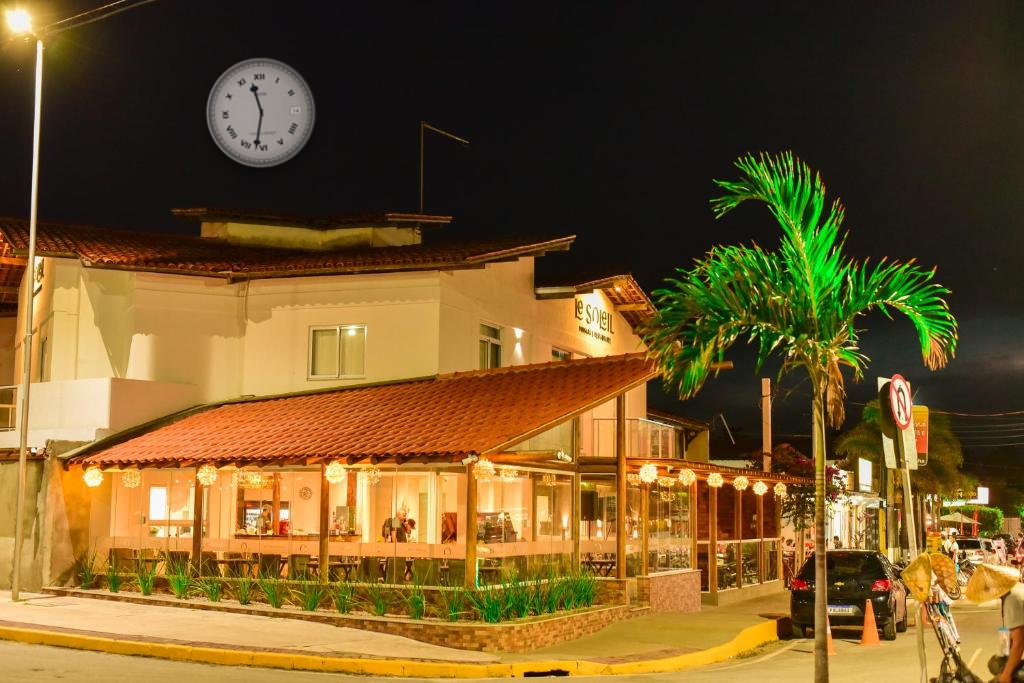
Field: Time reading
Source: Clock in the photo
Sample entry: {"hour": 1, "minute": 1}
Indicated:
{"hour": 11, "minute": 32}
